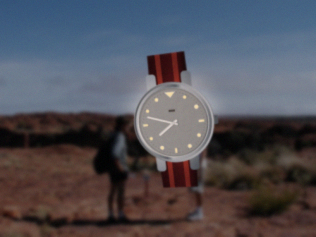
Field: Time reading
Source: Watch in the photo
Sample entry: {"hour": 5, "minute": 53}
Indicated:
{"hour": 7, "minute": 48}
